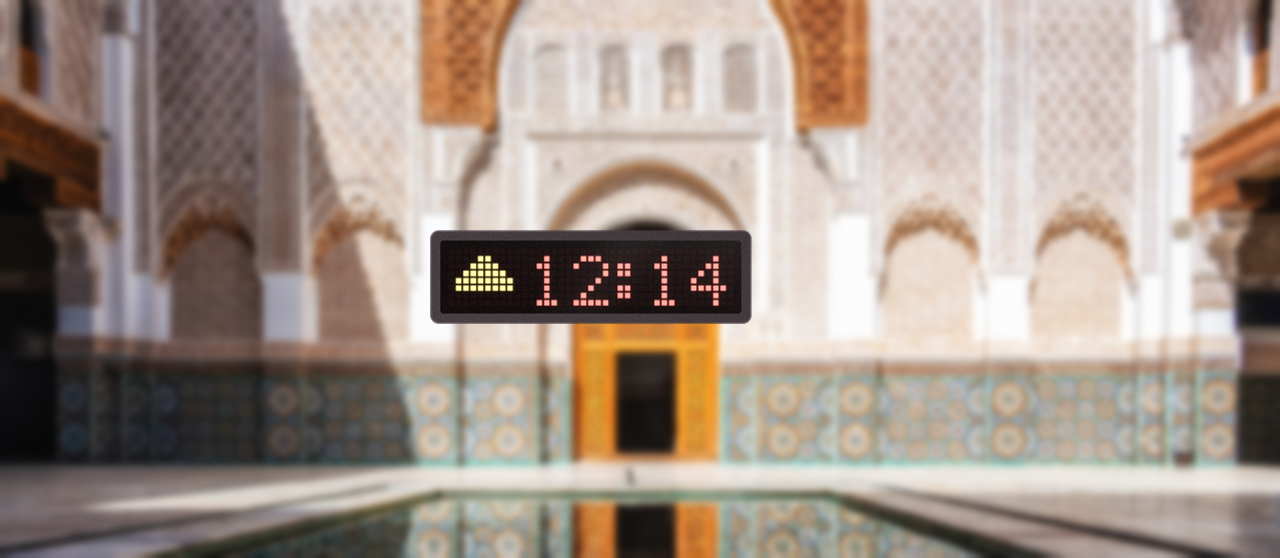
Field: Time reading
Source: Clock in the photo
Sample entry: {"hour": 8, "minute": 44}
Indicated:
{"hour": 12, "minute": 14}
